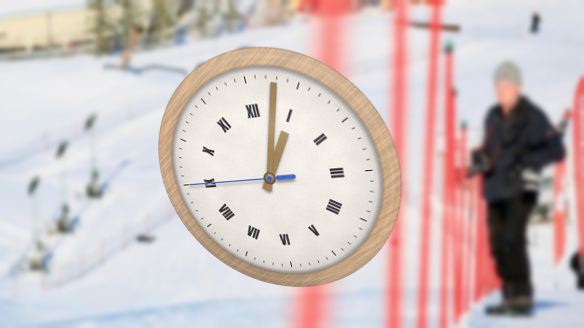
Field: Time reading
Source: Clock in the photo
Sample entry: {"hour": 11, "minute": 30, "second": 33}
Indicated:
{"hour": 1, "minute": 2, "second": 45}
